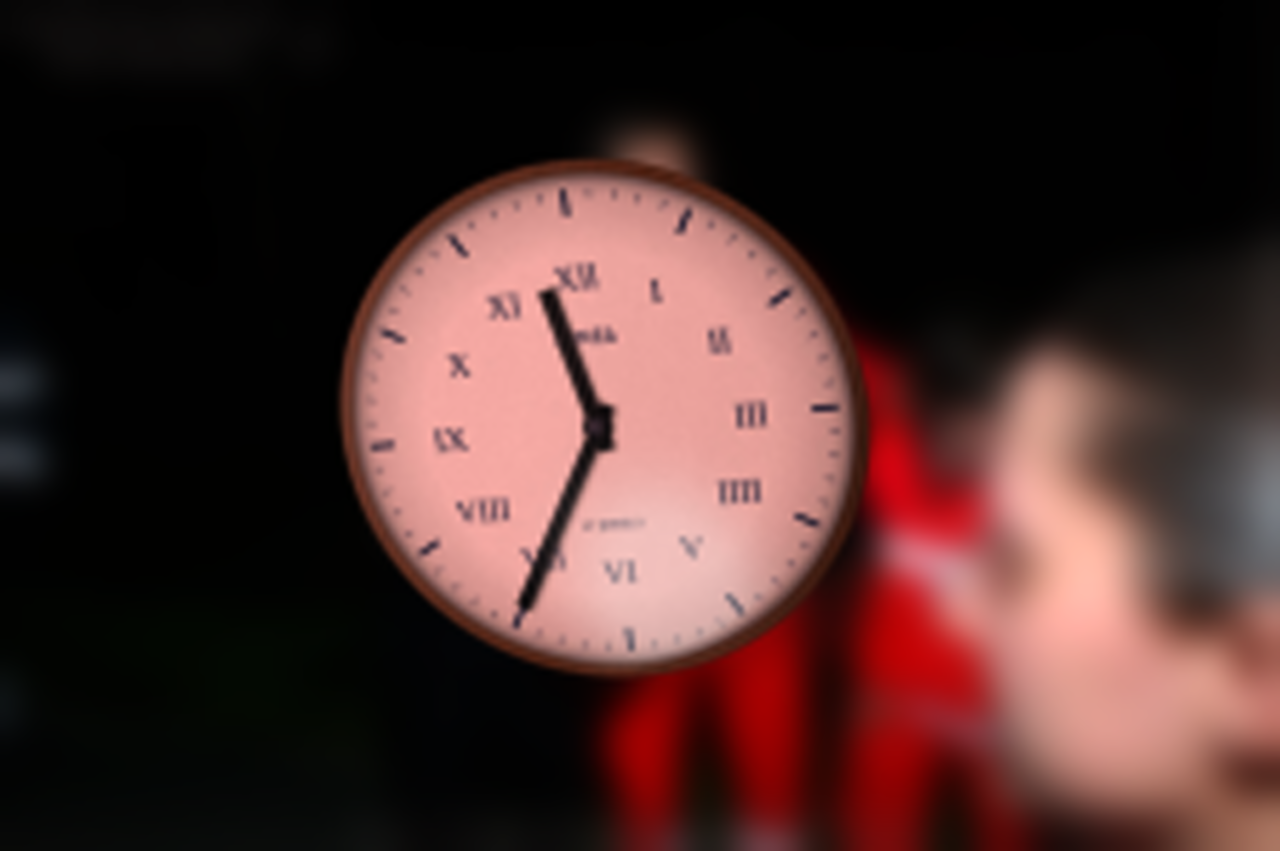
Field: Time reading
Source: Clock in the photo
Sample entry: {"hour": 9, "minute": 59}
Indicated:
{"hour": 11, "minute": 35}
